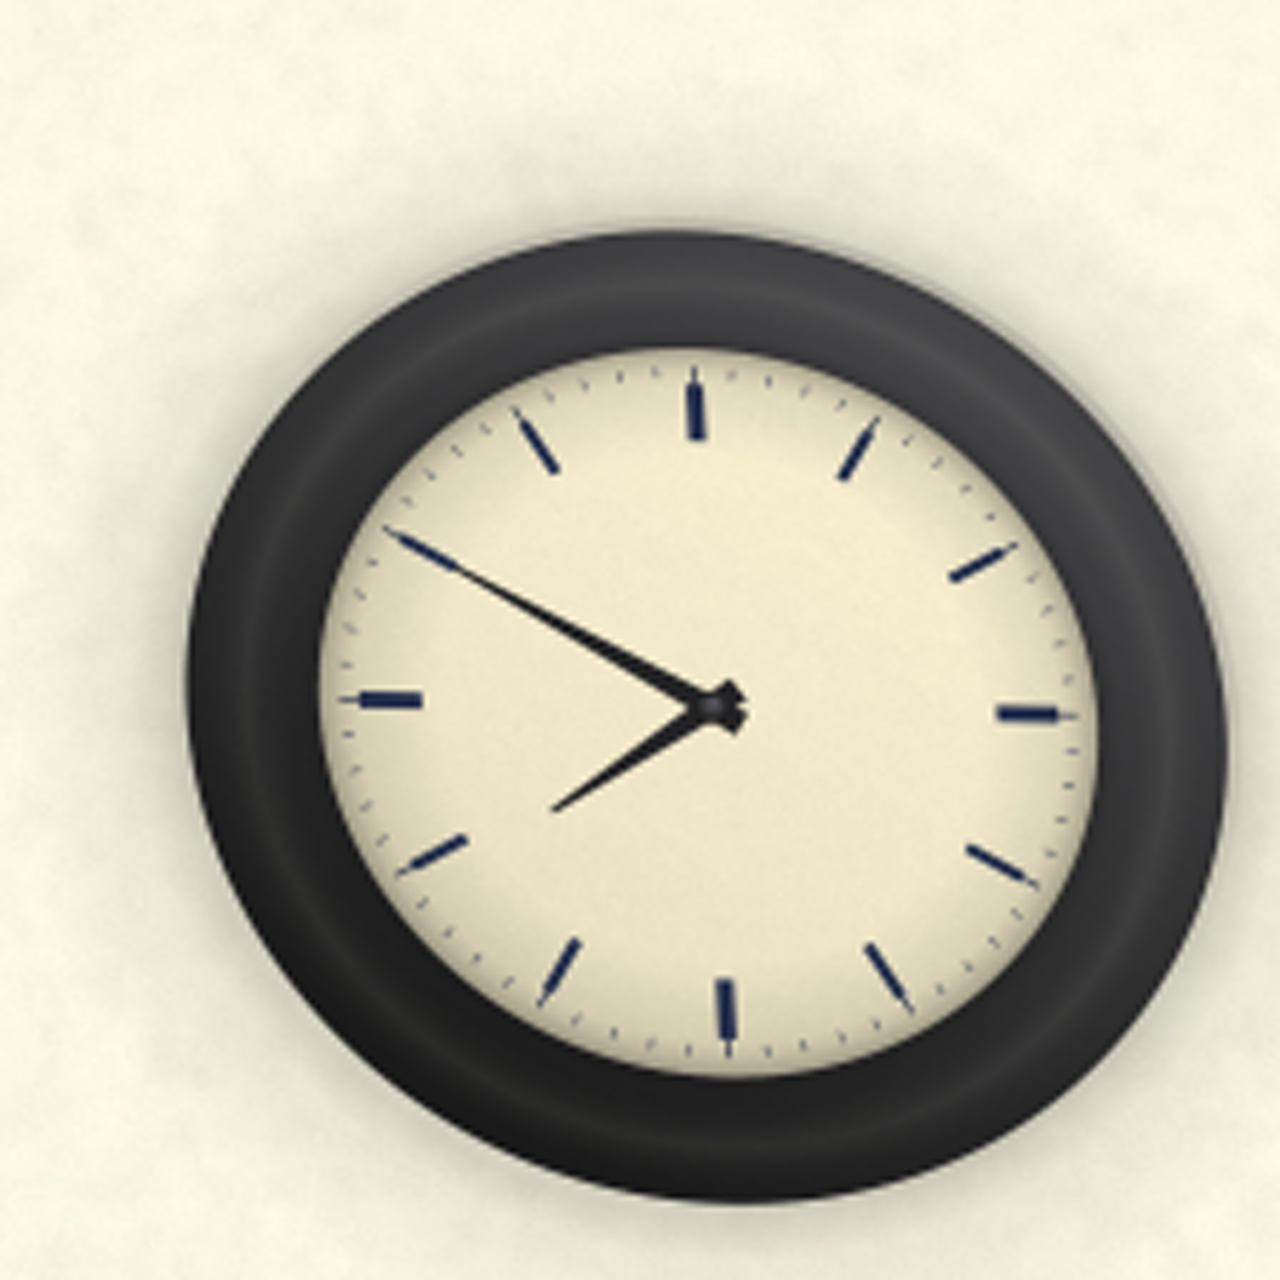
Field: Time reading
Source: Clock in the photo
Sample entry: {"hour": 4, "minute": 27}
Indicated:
{"hour": 7, "minute": 50}
